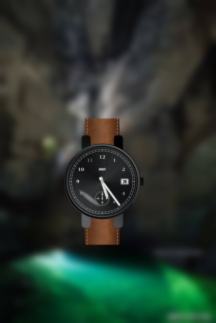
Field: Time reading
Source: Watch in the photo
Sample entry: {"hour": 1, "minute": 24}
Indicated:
{"hour": 5, "minute": 24}
